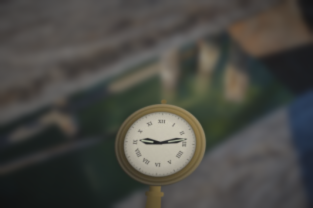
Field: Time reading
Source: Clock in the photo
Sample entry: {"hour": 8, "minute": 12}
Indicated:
{"hour": 9, "minute": 13}
